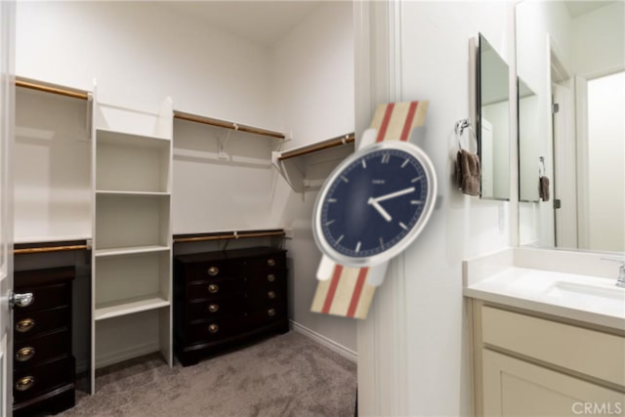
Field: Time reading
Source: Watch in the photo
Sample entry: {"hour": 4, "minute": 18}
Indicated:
{"hour": 4, "minute": 12}
